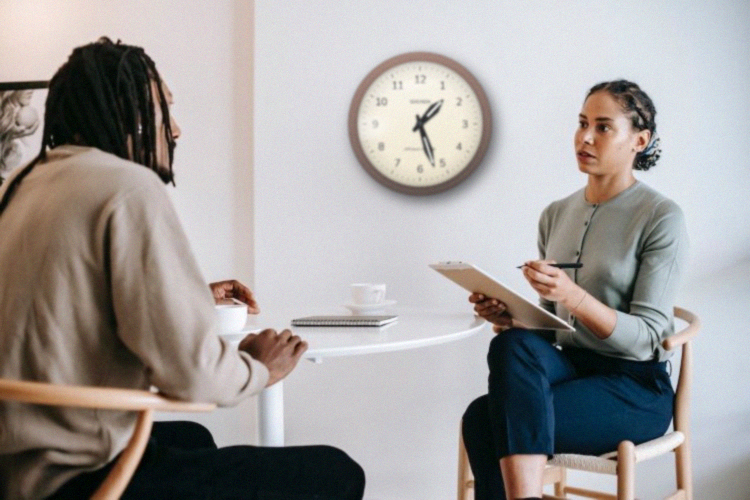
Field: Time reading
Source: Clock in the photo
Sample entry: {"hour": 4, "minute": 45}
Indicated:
{"hour": 1, "minute": 27}
